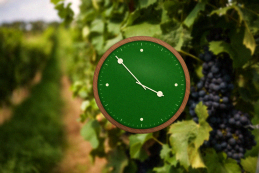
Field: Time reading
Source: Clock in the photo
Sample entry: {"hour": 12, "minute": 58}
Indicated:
{"hour": 3, "minute": 53}
